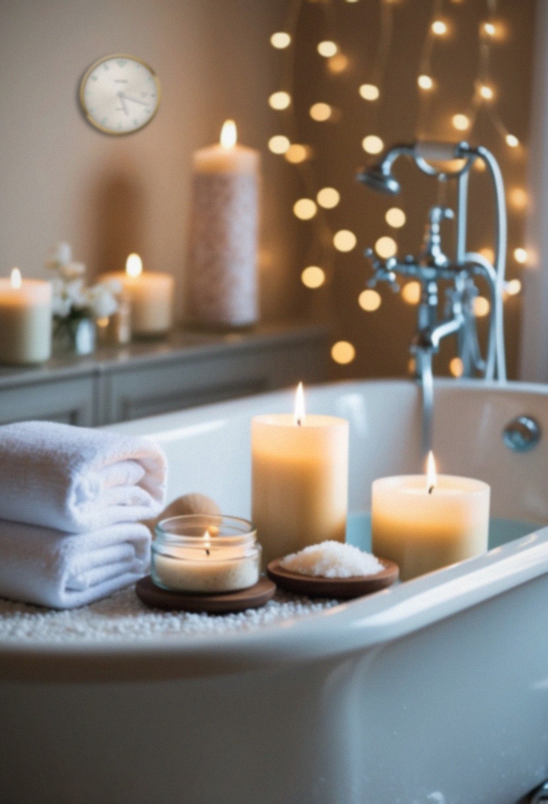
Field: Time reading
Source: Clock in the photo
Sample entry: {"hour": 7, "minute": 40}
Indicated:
{"hour": 5, "minute": 18}
